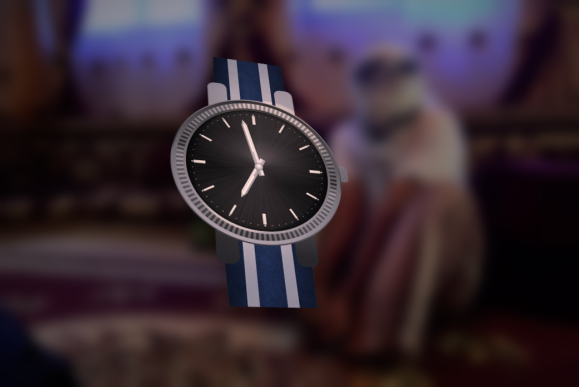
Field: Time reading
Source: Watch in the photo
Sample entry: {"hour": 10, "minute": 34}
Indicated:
{"hour": 6, "minute": 58}
